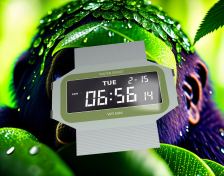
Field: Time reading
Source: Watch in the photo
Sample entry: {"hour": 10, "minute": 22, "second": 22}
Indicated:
{"hour": 6, "minute": 56, "second": 14}
